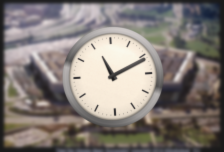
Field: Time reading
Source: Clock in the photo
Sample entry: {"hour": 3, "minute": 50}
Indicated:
{"hour": 11, "minute": 11}
